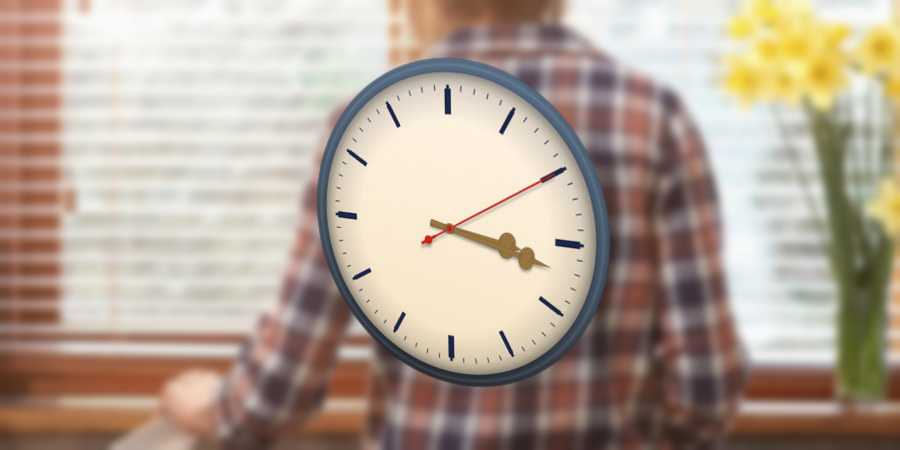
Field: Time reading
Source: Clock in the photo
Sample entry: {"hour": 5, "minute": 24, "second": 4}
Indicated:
{"hour": 3, "minute": 17, "second": 10}
